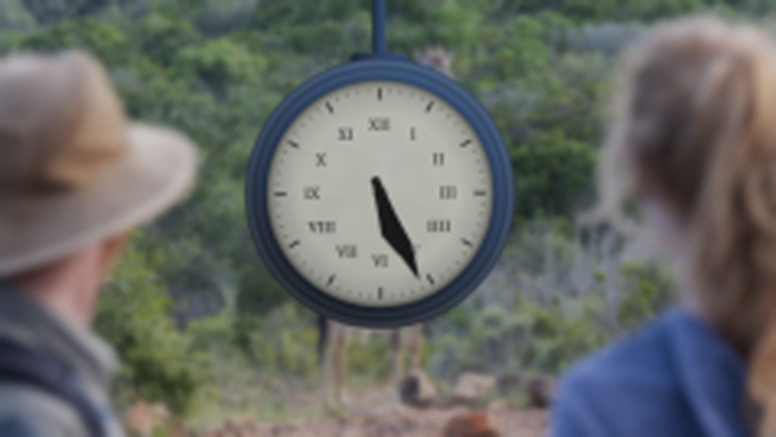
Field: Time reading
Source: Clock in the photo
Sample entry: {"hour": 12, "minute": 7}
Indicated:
{"hour": 5, "minute": 26}
